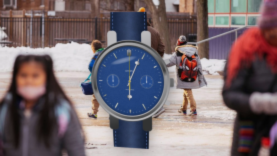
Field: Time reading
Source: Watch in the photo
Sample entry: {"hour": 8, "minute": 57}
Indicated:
{"hour": 6, "minute": 4}
